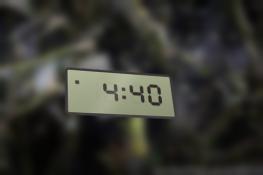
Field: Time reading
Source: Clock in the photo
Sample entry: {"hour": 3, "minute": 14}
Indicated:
{"hour": 4, "minute": 40}
